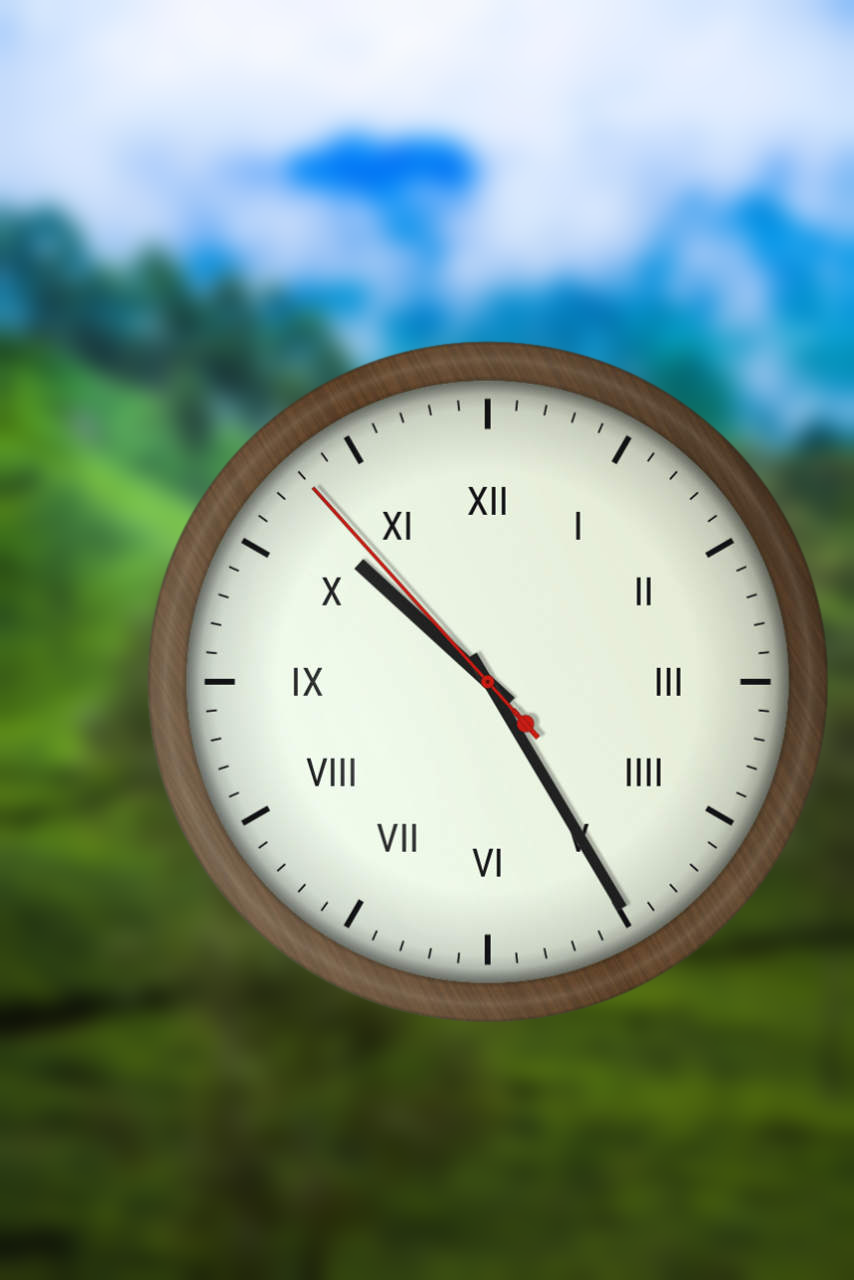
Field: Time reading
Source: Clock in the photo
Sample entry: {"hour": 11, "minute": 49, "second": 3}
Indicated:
{"hour": 10, "minute": 24, "second": 53}
